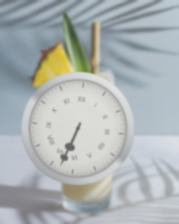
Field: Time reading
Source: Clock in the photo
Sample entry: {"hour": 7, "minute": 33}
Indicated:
{"hour": 6, "minute": 33}
